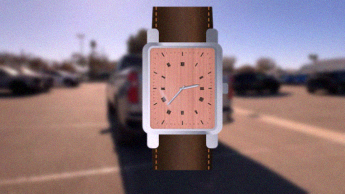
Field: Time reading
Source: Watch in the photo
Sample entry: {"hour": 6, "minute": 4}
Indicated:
{"hour": 2, "minute": 37}
